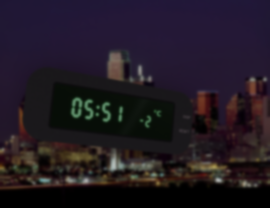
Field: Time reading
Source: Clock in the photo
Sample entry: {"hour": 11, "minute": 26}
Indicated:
{"hour": 5, "minute": 51}
